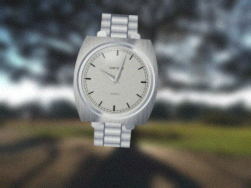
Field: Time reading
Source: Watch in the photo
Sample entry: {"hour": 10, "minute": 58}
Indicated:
{"hour": 10, "minute": 3}
